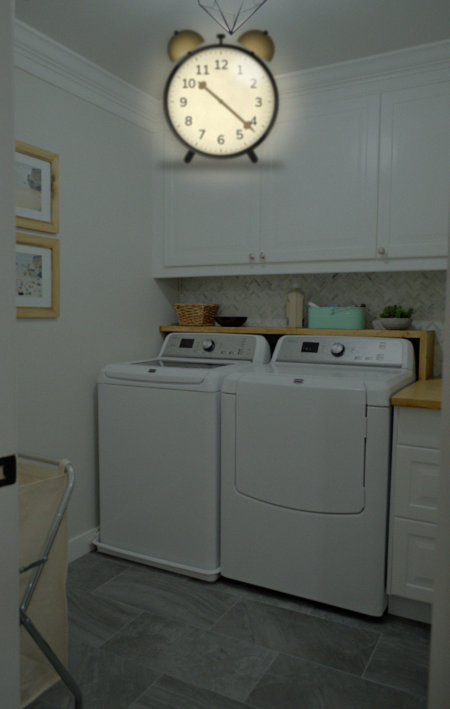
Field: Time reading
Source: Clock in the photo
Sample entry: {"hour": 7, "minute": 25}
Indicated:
{"hour": 10, "minute": 22}
